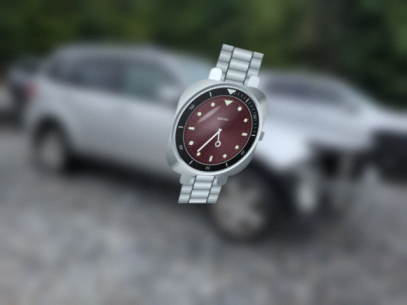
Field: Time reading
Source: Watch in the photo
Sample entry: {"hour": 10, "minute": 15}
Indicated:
{"hour": 5, "minute": 36}
